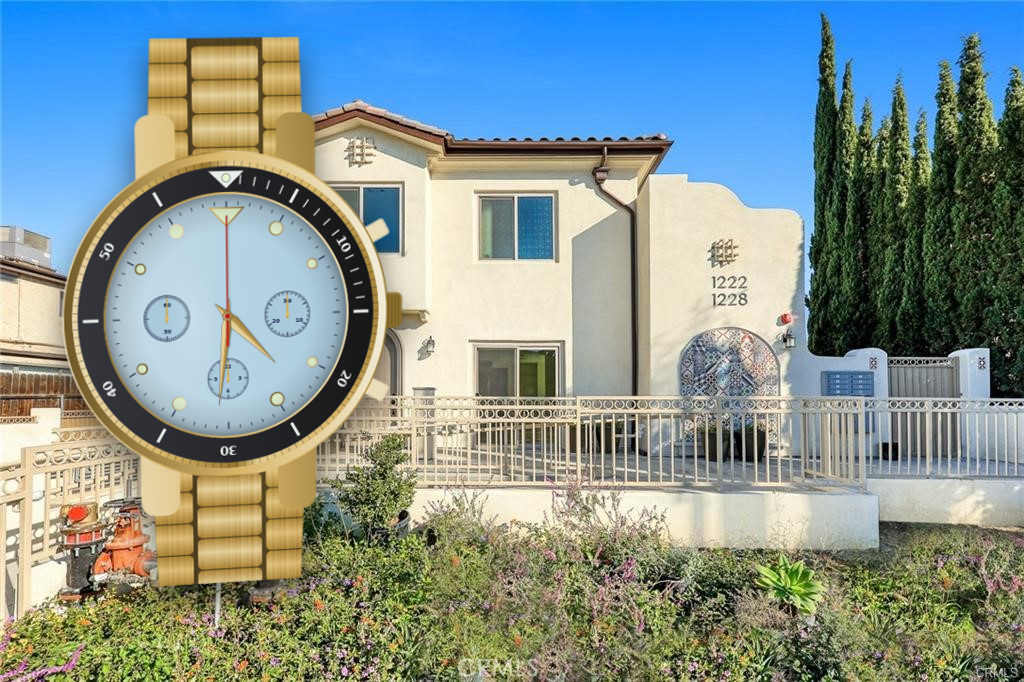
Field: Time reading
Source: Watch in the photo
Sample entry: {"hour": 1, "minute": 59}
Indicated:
{"hour": 4, "minute": 31}
